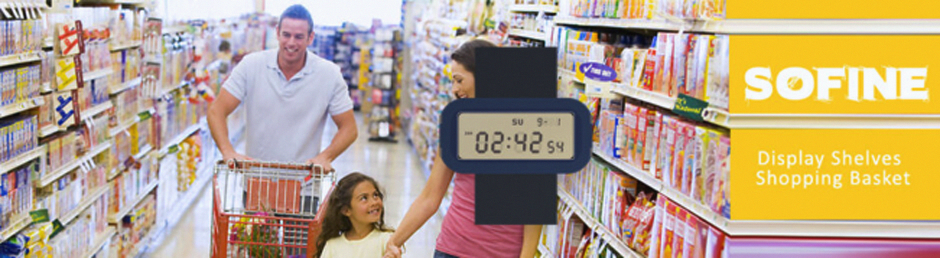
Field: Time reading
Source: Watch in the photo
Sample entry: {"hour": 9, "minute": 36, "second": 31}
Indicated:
{"hour": 2, "minute": 42, "second": 54}
